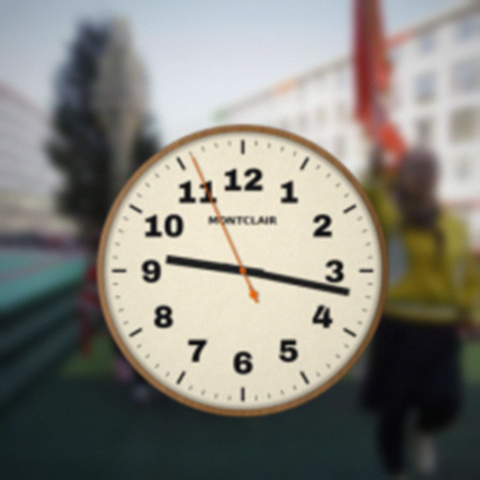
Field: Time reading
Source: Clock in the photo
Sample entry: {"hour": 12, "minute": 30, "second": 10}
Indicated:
{"hour": 9, "minute": 16, "second": 56}
